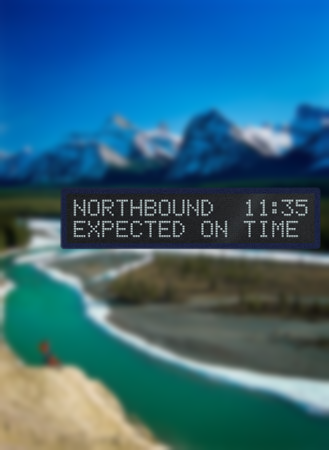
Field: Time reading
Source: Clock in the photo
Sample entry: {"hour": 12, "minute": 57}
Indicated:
{"hour": 11, "minute": 35}
